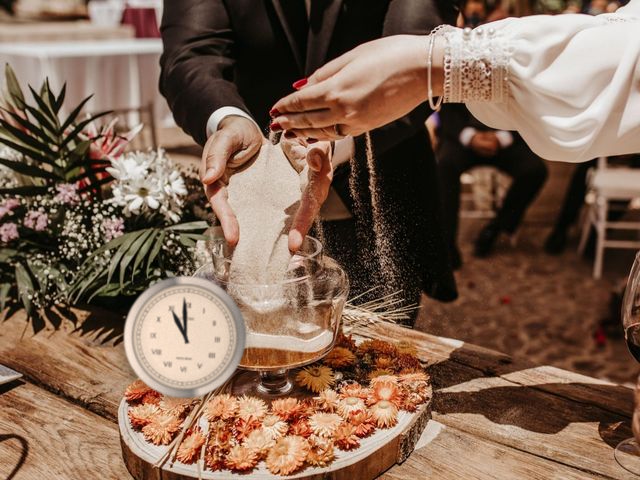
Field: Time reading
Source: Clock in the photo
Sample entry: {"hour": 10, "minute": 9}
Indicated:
{"hour": 10, "minute": 59}
